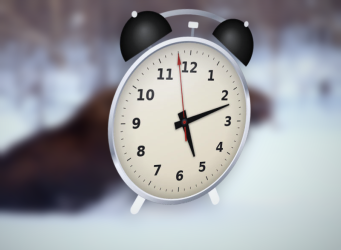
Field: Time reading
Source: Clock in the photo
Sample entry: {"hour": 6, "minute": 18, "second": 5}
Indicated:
{"hour": 5, "minute": 11, "second": 58}
